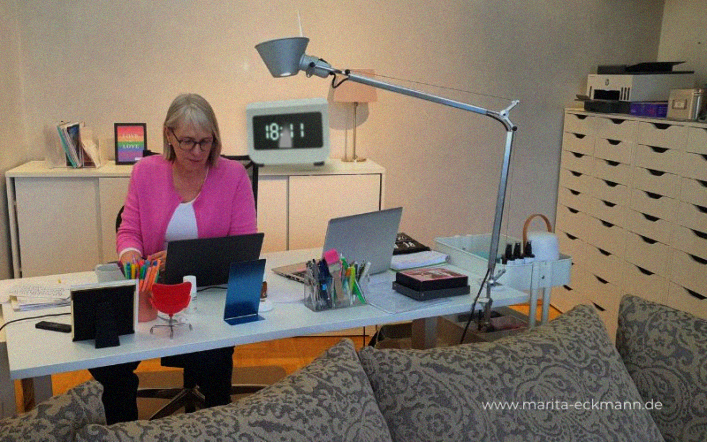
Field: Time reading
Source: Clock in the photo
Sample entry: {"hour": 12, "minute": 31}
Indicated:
{"hour": 18, "minute": 11}
